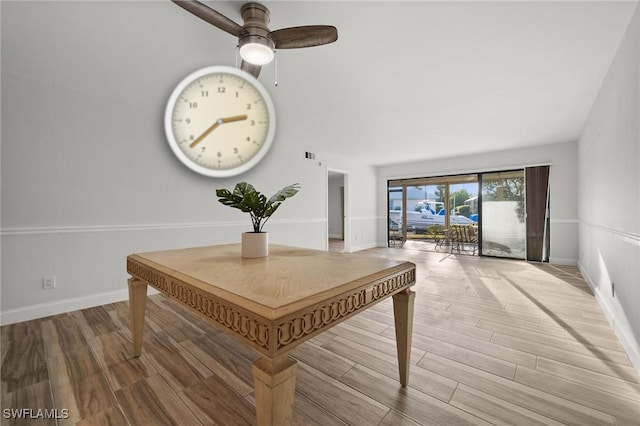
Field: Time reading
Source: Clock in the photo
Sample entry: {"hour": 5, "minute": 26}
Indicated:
{"hour": 2, "minute": 38}
